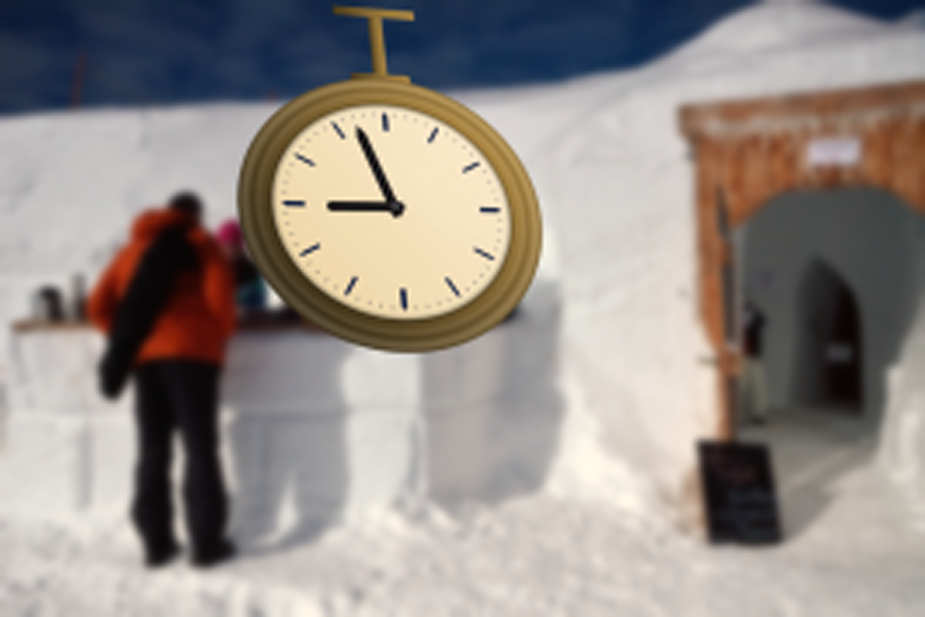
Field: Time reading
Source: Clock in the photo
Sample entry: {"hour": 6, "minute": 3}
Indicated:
{"hour": 8, "minute": 57}
